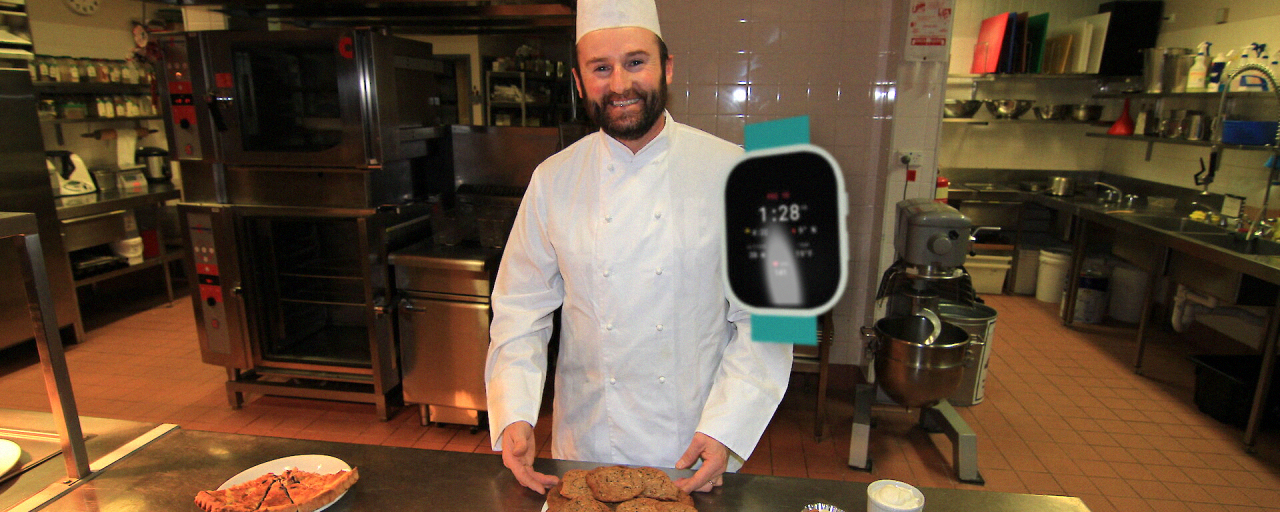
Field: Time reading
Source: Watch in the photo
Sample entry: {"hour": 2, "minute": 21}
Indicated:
{"hour": 1, "minute": 28}
